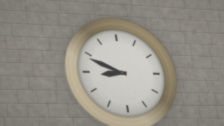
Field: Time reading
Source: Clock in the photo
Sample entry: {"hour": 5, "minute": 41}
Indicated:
{"hour": 8, "minute": 49}
